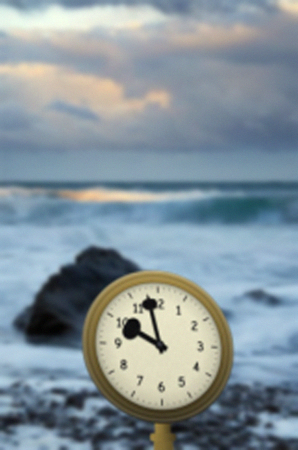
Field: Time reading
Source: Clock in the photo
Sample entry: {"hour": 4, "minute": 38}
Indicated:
{"hour": 9, "minute": 58}
